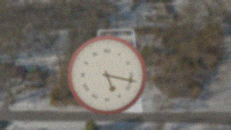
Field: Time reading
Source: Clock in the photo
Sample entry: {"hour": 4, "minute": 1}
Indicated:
{"hour": 5, "minute": 17}
